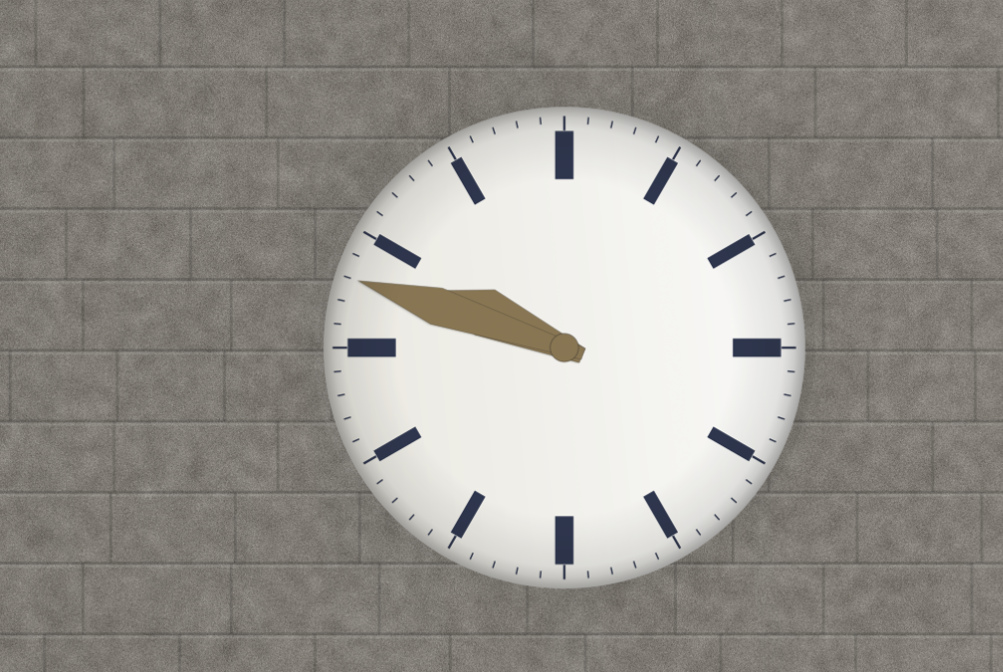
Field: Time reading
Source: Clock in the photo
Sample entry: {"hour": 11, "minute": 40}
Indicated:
{"hour": 9, "minute": 48}
